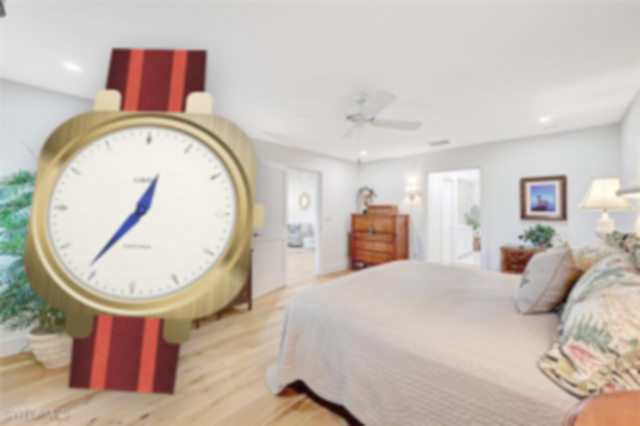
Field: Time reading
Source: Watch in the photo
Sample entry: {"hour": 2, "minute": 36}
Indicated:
{"hour": 12, "minute": 36}
